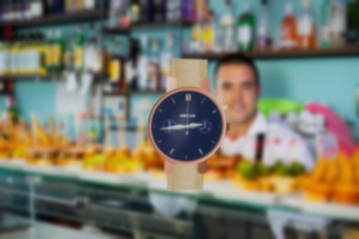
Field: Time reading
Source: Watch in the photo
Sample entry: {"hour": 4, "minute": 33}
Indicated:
{"hour": 2, "minute": 44}
